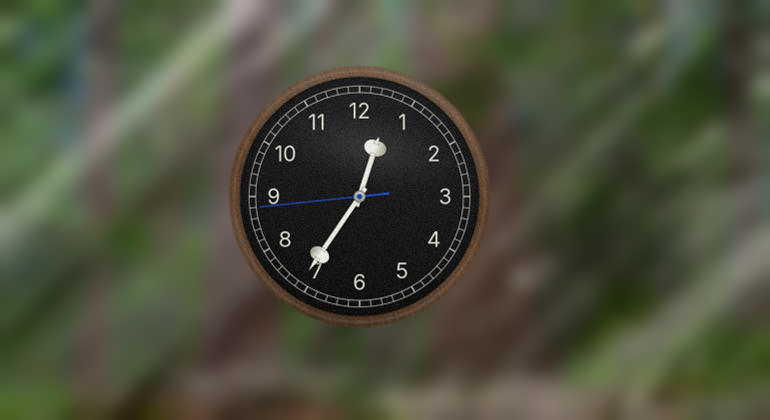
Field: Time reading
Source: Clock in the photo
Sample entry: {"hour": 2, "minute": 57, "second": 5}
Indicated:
{"hour": 12, "minute": 35, "second": 44}
